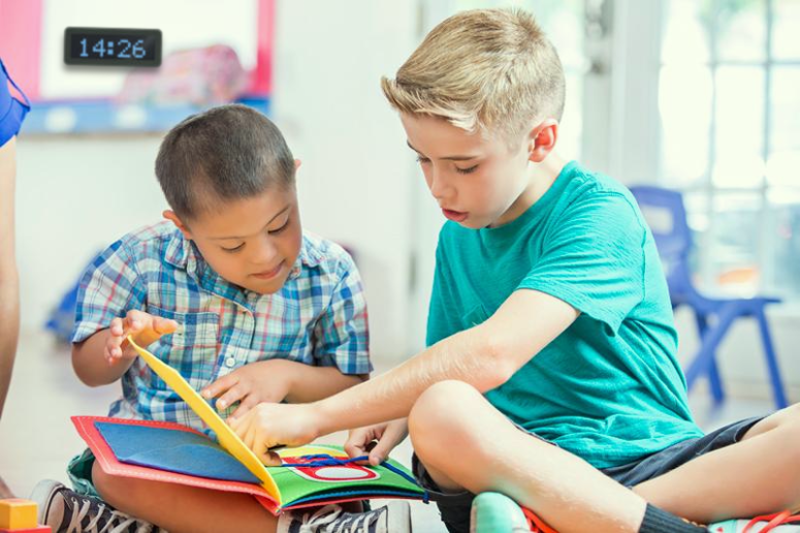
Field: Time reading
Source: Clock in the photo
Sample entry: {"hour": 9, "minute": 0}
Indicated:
{"hour": 14, "minute": 26}
